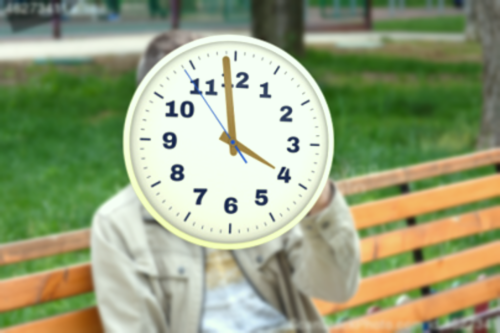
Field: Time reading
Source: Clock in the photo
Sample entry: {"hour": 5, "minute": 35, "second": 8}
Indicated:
{"hour": 3, "minute": 58, "second": 54}
